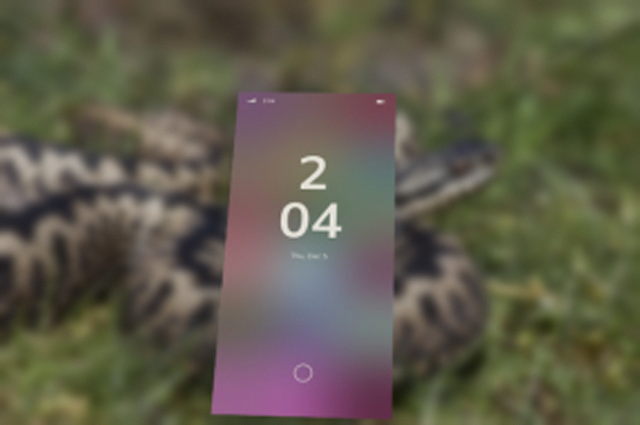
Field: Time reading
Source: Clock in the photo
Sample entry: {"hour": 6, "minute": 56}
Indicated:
{"hour": 2, "minute": 4}
